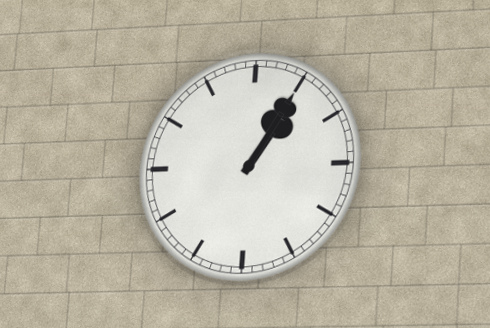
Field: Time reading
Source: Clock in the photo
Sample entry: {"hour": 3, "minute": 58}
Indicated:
{"hour": 1, "minute": 5}
